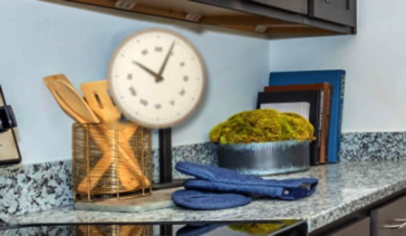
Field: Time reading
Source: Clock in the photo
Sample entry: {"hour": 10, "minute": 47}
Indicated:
{"hour": 10, "minute": 4}
